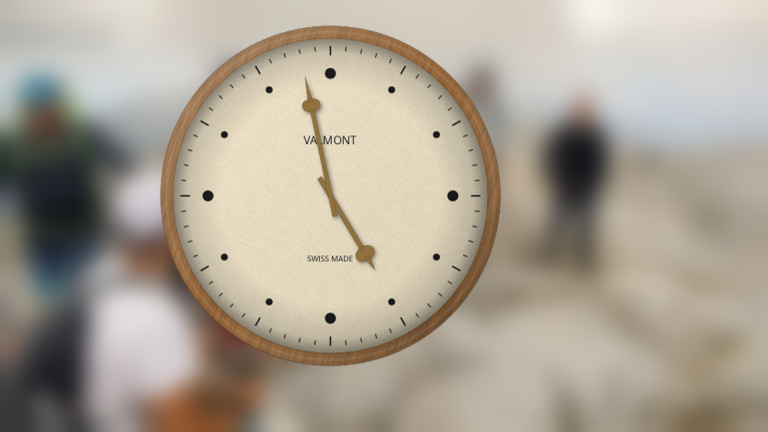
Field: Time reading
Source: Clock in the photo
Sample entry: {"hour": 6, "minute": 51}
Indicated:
{"hour": 4, "minute": 58}
